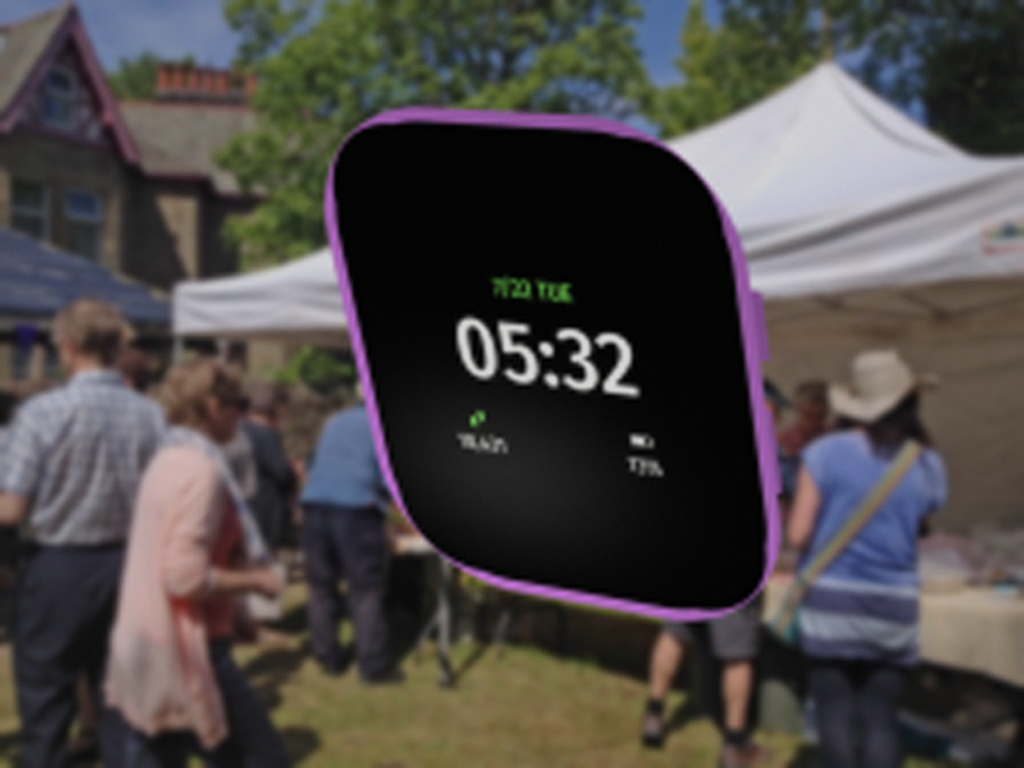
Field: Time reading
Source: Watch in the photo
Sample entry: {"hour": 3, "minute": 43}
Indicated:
{"hour": 5, "minute": 32}
